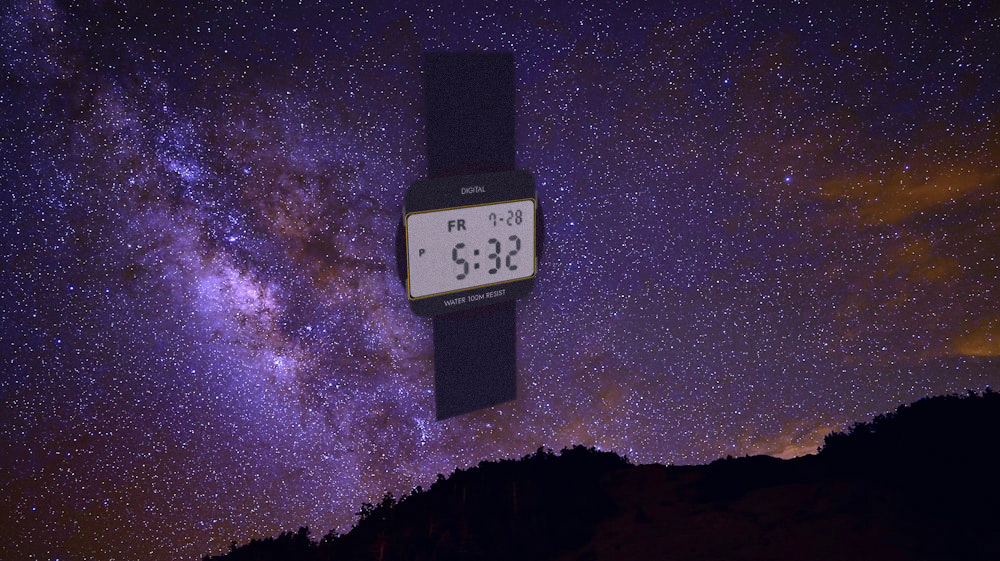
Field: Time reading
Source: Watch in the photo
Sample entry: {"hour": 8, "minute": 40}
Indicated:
{"hour": 5, "minute": 32}
